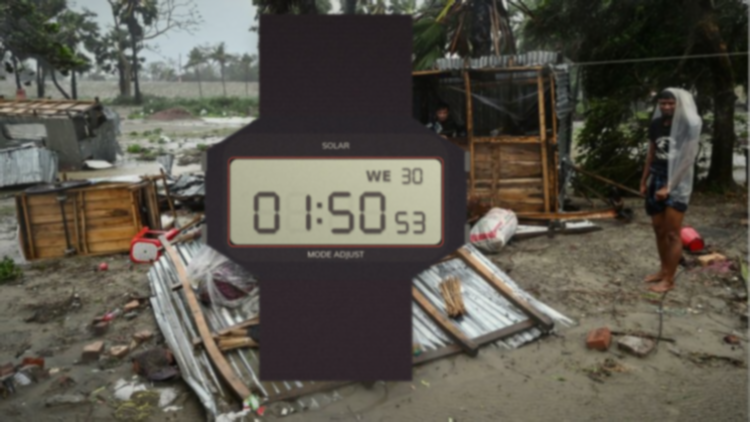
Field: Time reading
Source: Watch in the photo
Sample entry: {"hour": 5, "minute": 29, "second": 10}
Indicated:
{"hour": 1, "minute": 50, "second": 53}
